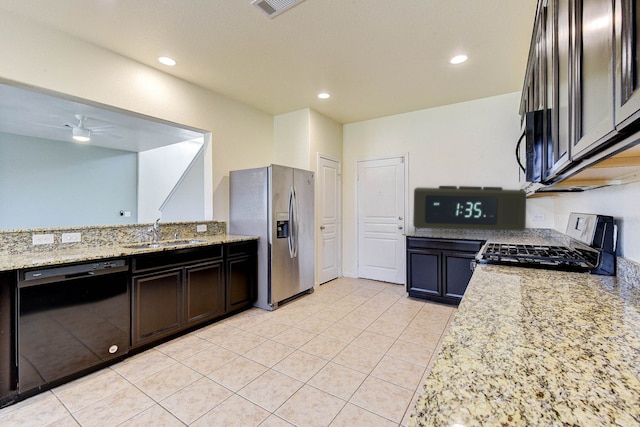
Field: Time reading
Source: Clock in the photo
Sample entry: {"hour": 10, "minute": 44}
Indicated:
{"hour": 1, "minute": 35}
